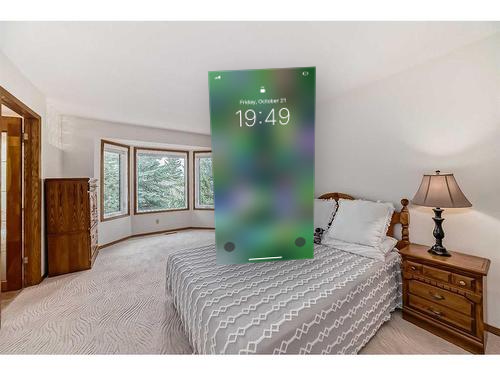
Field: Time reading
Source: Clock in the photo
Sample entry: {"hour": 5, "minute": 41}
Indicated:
{"hour": 19, "minute": 49}
